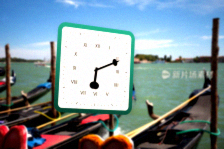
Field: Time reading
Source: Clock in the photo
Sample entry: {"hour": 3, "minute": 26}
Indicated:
{"hour": 6, "minute": 11}
